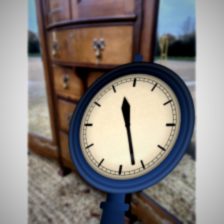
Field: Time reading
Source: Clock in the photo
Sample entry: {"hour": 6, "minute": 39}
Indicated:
{"hour": 11, "minute": 27}
